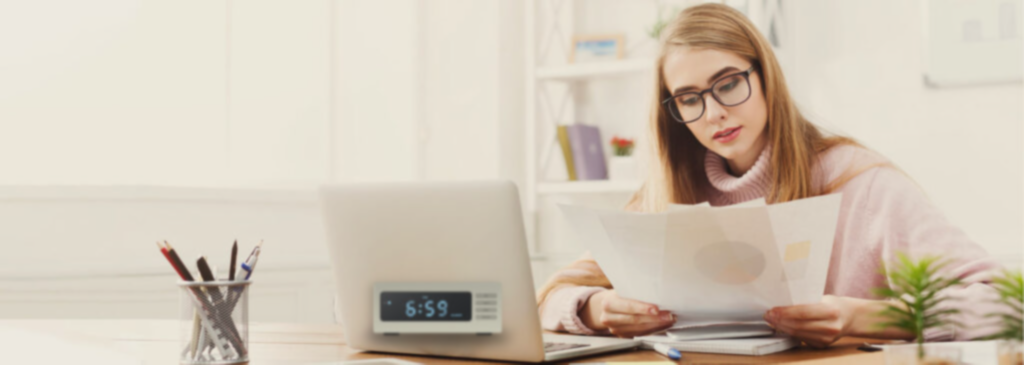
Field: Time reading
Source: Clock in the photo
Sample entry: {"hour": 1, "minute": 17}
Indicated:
{"hour": 6, "minute": 59}
